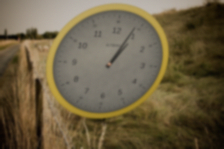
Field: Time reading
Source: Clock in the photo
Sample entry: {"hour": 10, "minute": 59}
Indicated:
{"hour": 1, "minute": 4}
